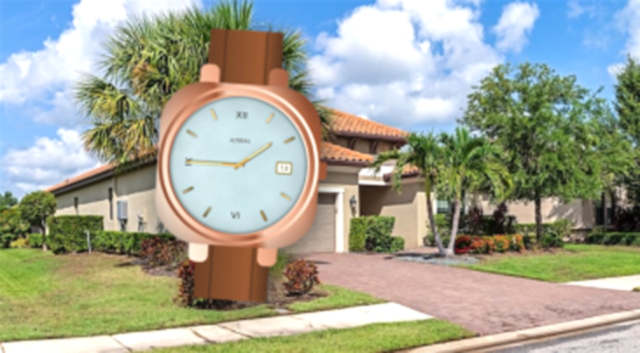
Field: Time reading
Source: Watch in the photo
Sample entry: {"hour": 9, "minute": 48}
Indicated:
{"hour": 1, "minute": 45}
